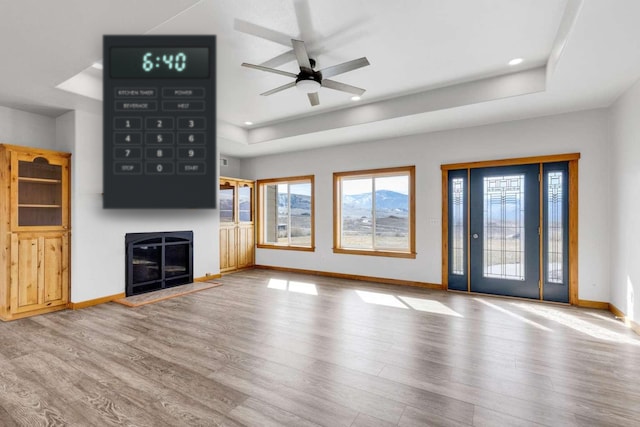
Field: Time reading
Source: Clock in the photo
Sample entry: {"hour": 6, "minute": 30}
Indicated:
{"hour": 6, "minute": 40}
